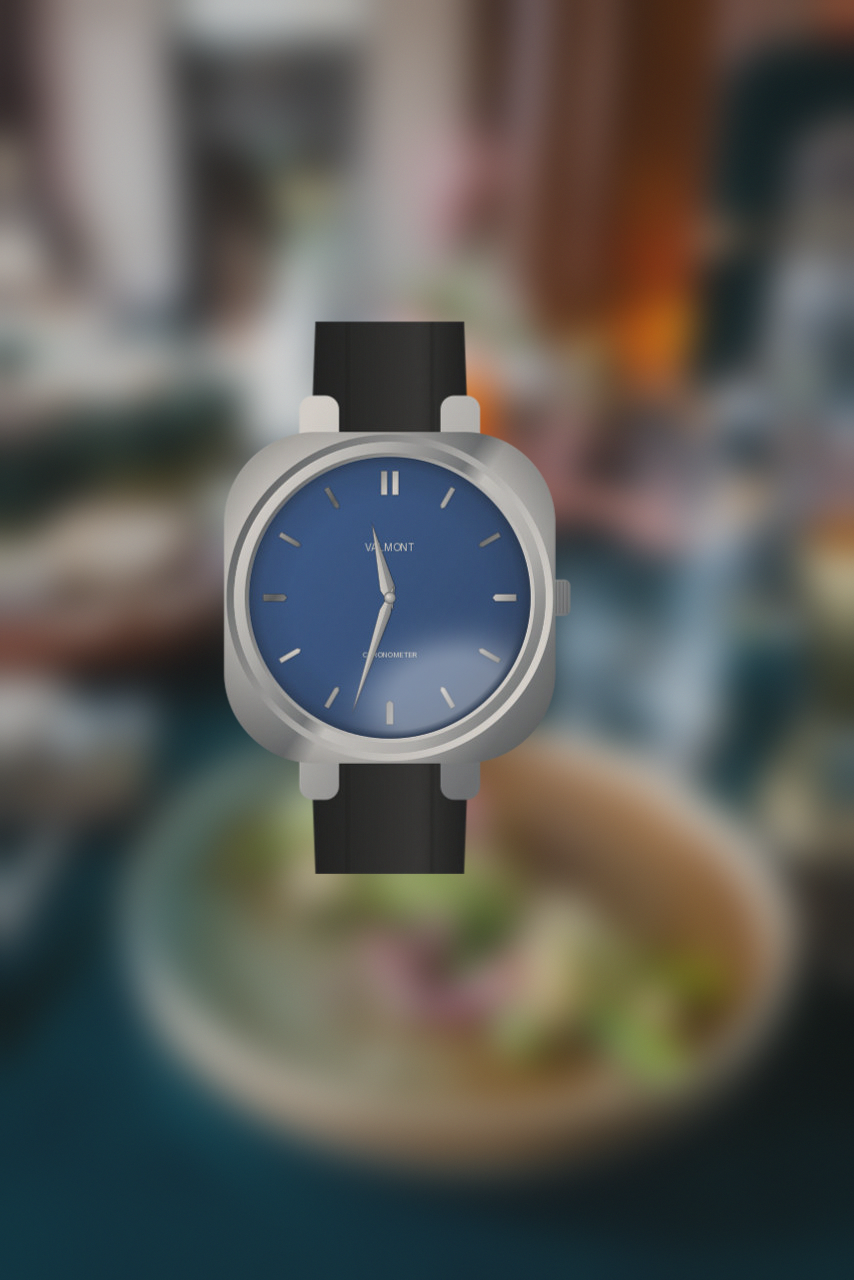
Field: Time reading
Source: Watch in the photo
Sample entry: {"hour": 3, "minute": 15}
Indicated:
{"hour": 11, "minute": 33}
